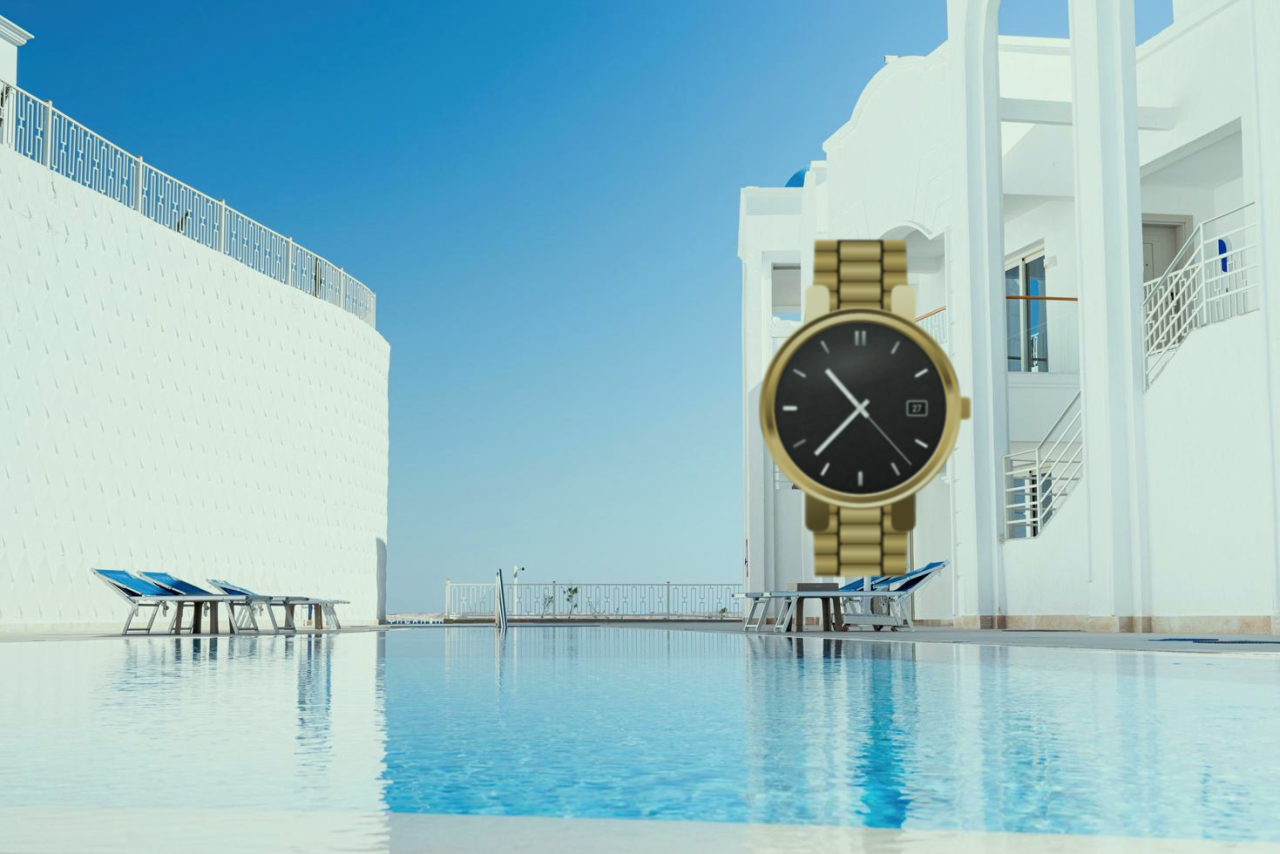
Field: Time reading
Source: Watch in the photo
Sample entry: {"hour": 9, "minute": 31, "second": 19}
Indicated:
{"hour": 10, "minute": 37, "second": 23}
